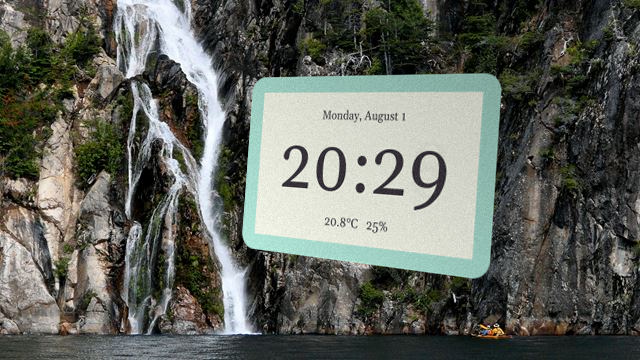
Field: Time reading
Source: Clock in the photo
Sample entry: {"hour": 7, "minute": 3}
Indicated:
{"hour": 20, "minute": 29}
